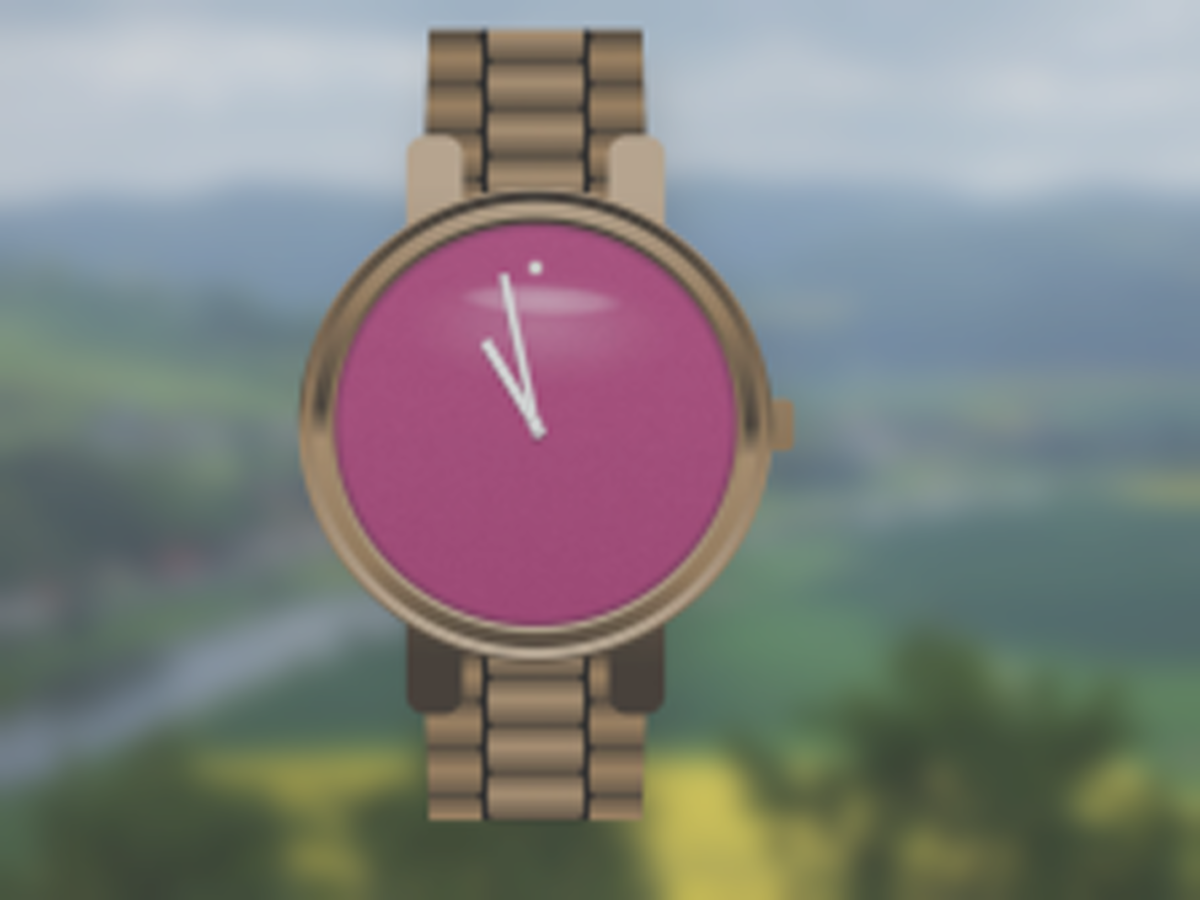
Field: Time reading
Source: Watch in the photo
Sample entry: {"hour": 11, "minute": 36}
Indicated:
{"hour": 10, "minute": 58}
